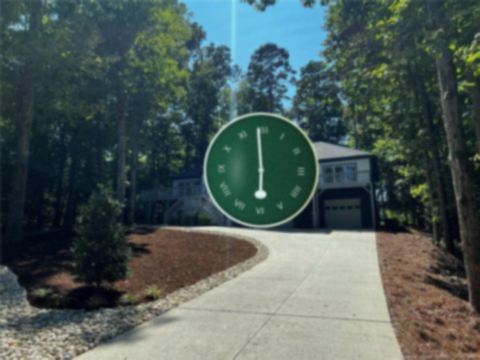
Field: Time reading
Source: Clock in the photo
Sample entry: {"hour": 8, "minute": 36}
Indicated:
{"hour": 5, "minute": 59}
